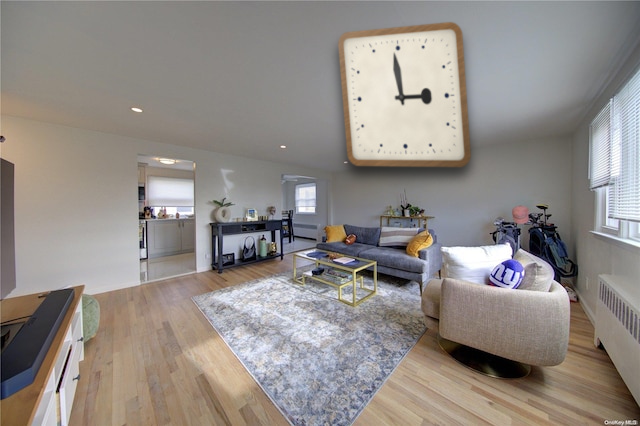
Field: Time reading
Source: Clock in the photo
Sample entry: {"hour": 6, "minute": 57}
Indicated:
{"hour": 2, "minute": 59}
